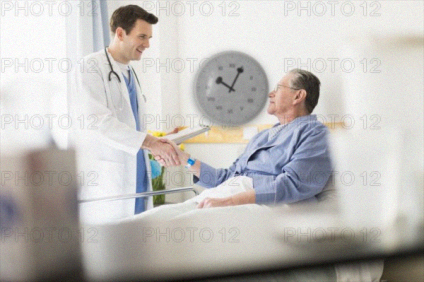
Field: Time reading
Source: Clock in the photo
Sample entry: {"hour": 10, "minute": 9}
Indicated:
{"hour": 10, "minute": 4}
